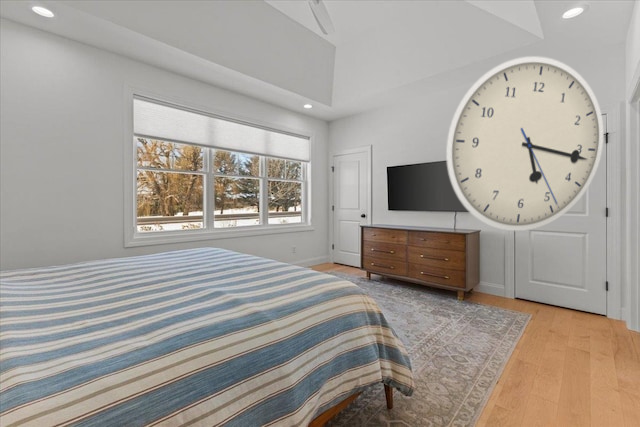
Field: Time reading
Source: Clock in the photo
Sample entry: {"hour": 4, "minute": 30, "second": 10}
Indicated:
{"hour": 5, "minute": 16, "second": 24}
